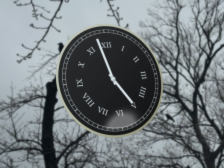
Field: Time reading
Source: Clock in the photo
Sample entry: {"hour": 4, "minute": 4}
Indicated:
{"hour": 4, "minute": 58}
